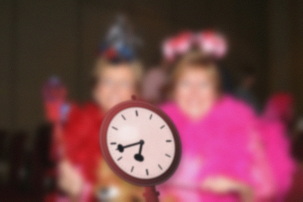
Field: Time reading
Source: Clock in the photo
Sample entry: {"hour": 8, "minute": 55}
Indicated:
{"hour": 6, "minute": 43}
